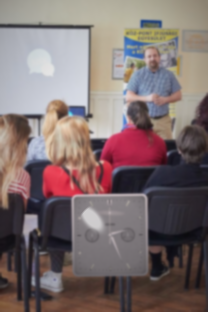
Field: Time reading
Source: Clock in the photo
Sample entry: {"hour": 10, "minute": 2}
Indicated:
{"hour": 2, "minute": 26}
